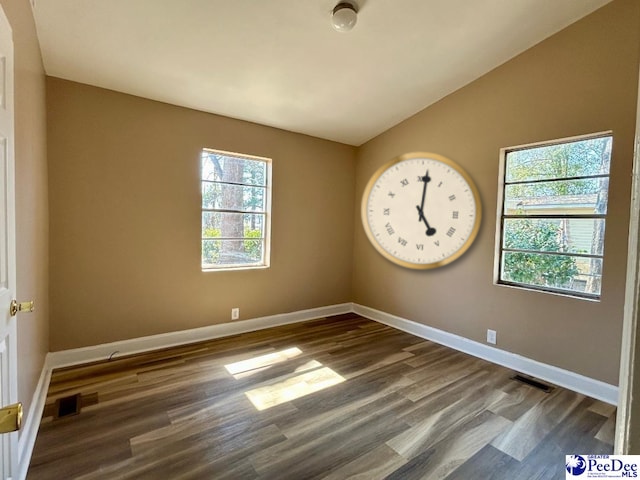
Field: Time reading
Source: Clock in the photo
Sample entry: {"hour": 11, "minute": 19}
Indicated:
{"hour": 5, "minute": 1}
